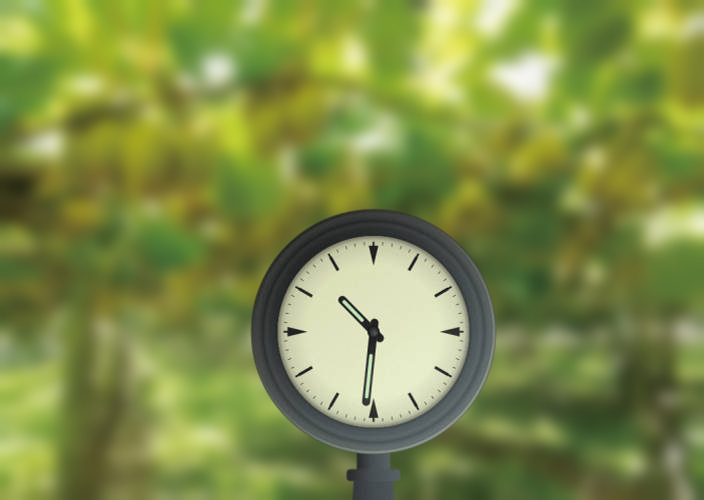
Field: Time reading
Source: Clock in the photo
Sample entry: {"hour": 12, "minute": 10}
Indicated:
{"hour": 10, "minute": 31}
